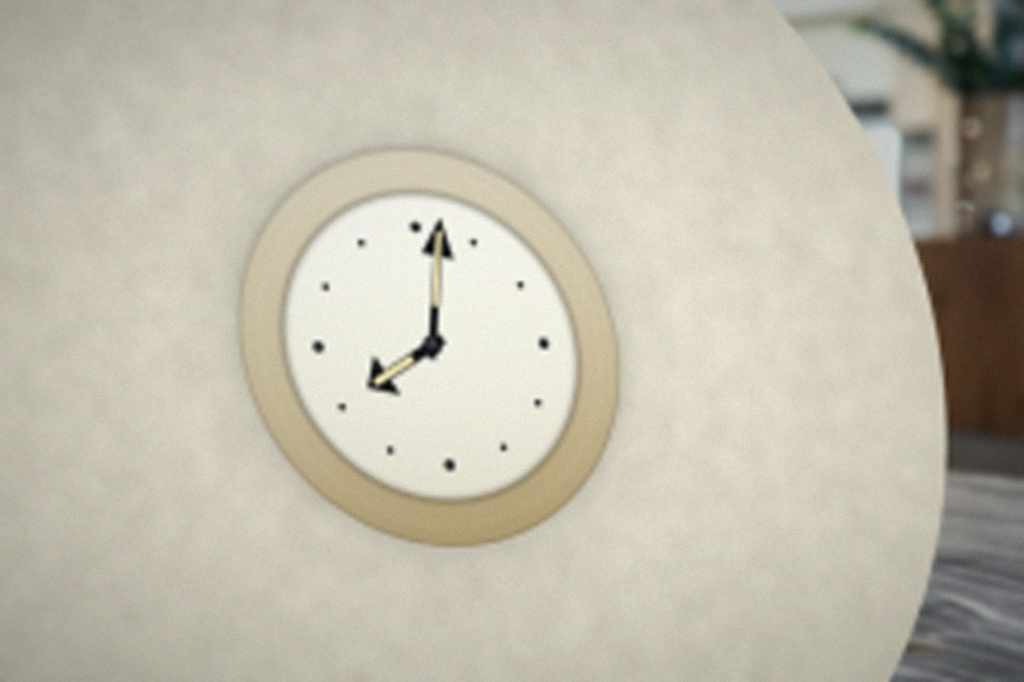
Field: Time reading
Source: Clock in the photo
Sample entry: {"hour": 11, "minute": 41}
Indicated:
{"hour": 8, "minute": 2}
